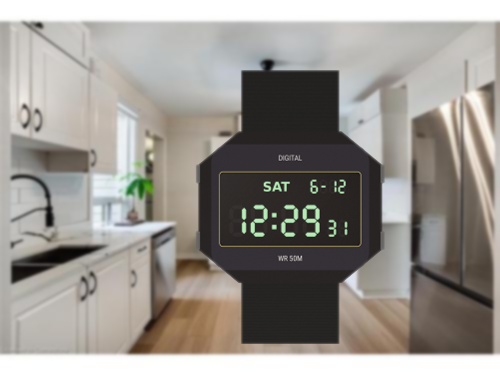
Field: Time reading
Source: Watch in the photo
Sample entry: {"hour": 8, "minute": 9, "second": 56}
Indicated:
{"hour": 12, "minute": 29, "second": 31}
